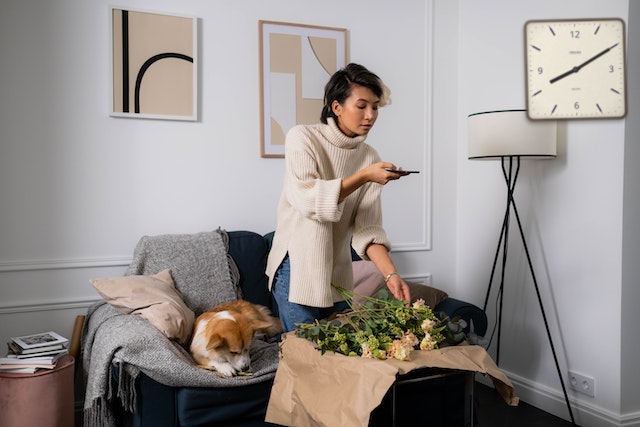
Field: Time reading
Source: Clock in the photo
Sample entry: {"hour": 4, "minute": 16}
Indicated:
{"hour": 8, "minute": 10}
